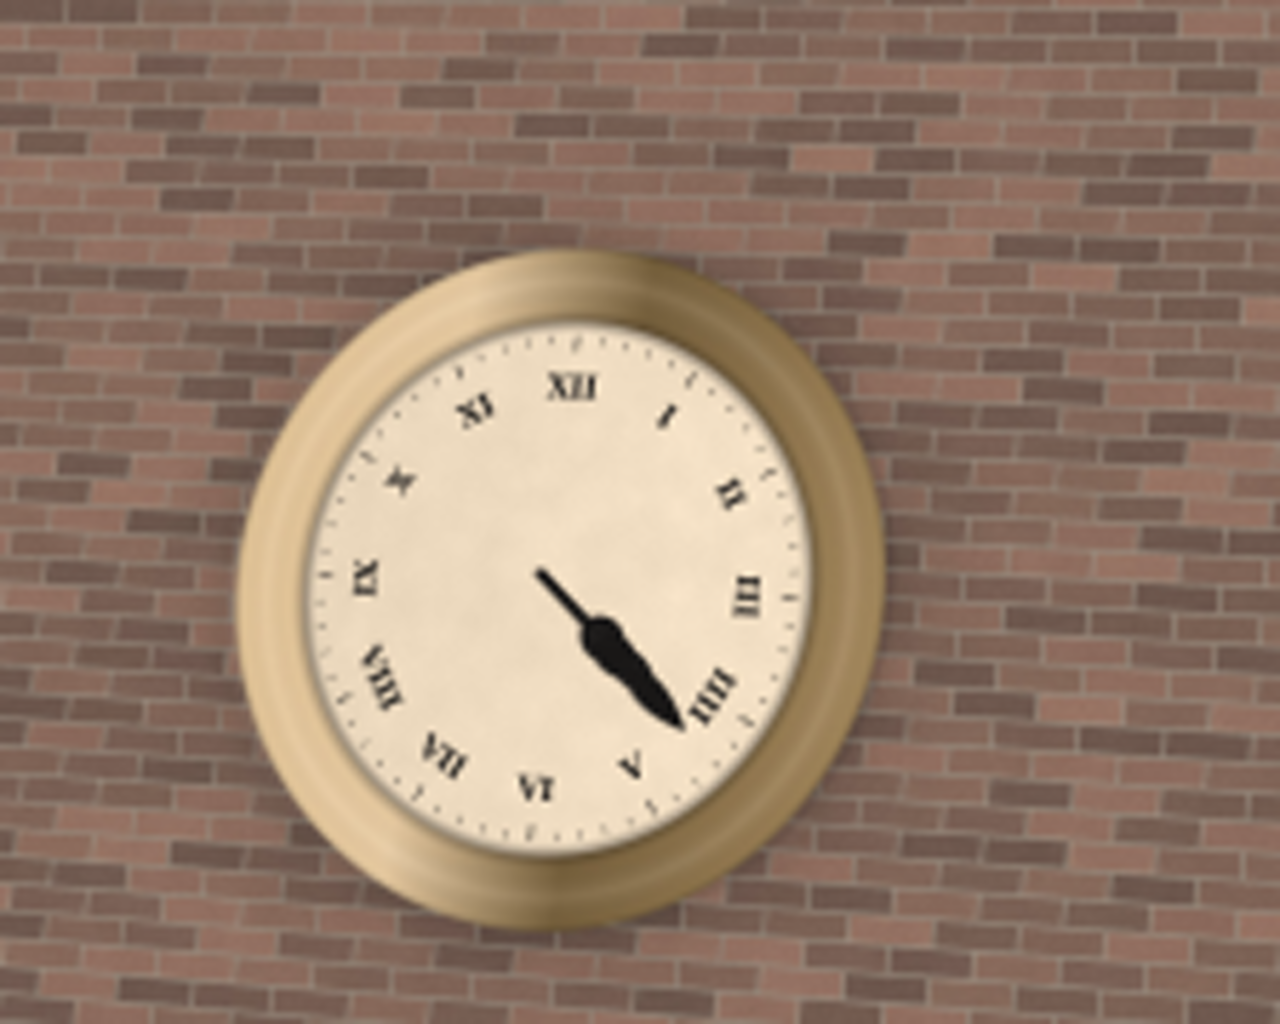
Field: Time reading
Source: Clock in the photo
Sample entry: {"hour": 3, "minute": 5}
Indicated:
{"hour": 4, "minute": 22}
